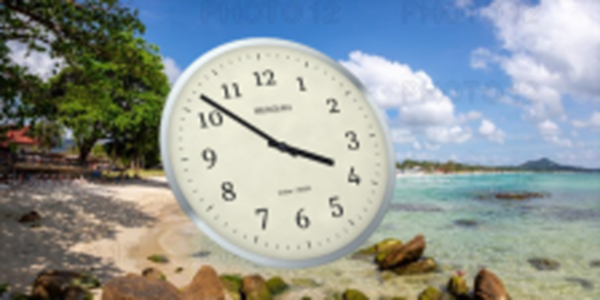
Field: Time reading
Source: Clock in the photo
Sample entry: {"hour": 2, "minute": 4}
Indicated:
{"hour": 3, "minute": 52}
